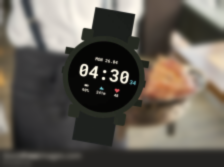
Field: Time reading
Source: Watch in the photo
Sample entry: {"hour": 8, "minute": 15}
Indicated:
{"hour": 4, "minute": 30}
